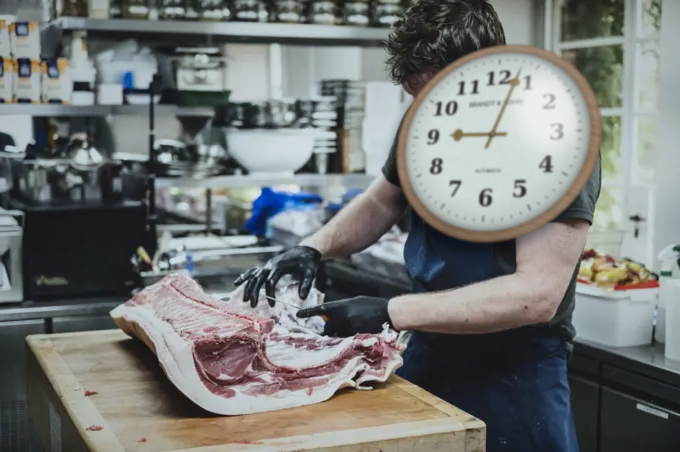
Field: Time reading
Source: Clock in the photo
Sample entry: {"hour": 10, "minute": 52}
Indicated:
{"hour": 9, "minute": 3}
